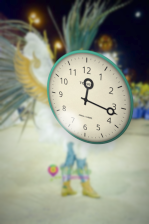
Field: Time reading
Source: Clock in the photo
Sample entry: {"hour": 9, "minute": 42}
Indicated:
{"hour": 12, "minute": 17}
